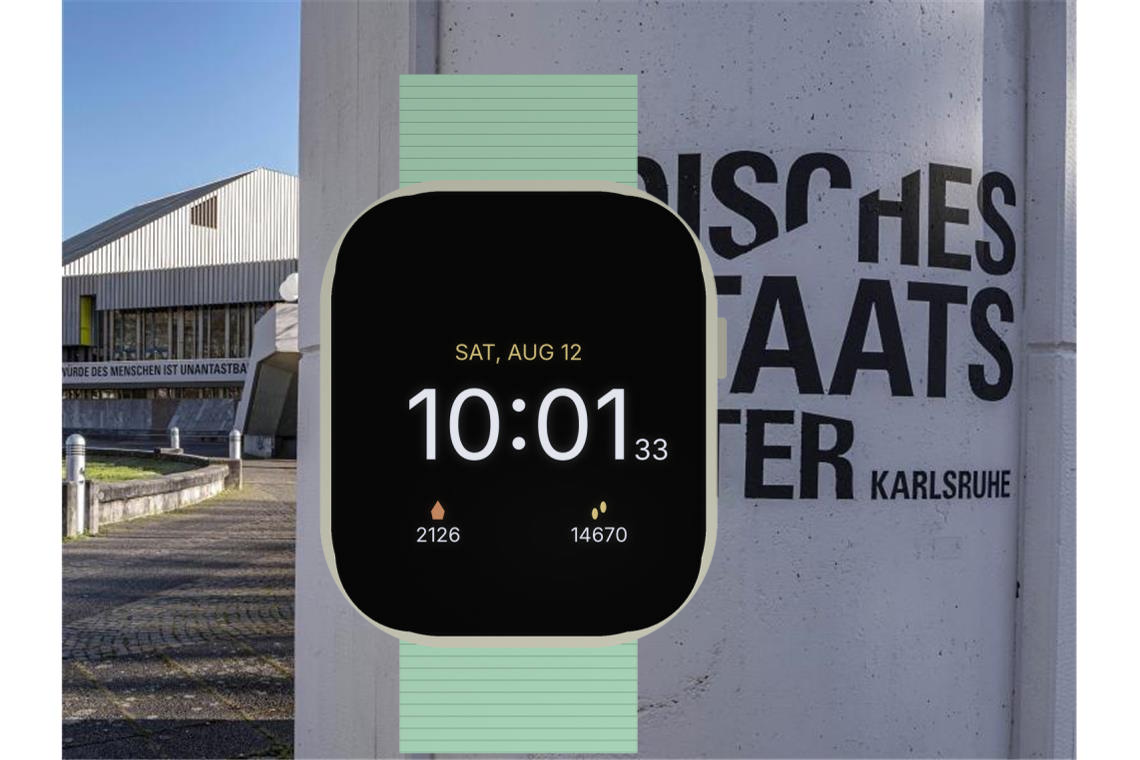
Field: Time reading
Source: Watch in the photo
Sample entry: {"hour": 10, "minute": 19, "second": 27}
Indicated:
{"hour": 10, "minute": 1, "second": 33}
